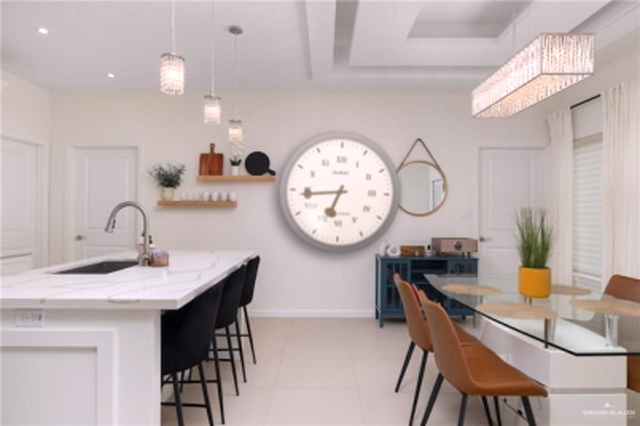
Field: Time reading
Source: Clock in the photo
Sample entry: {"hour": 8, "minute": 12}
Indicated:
{"hour": 6, "minute": 44}
